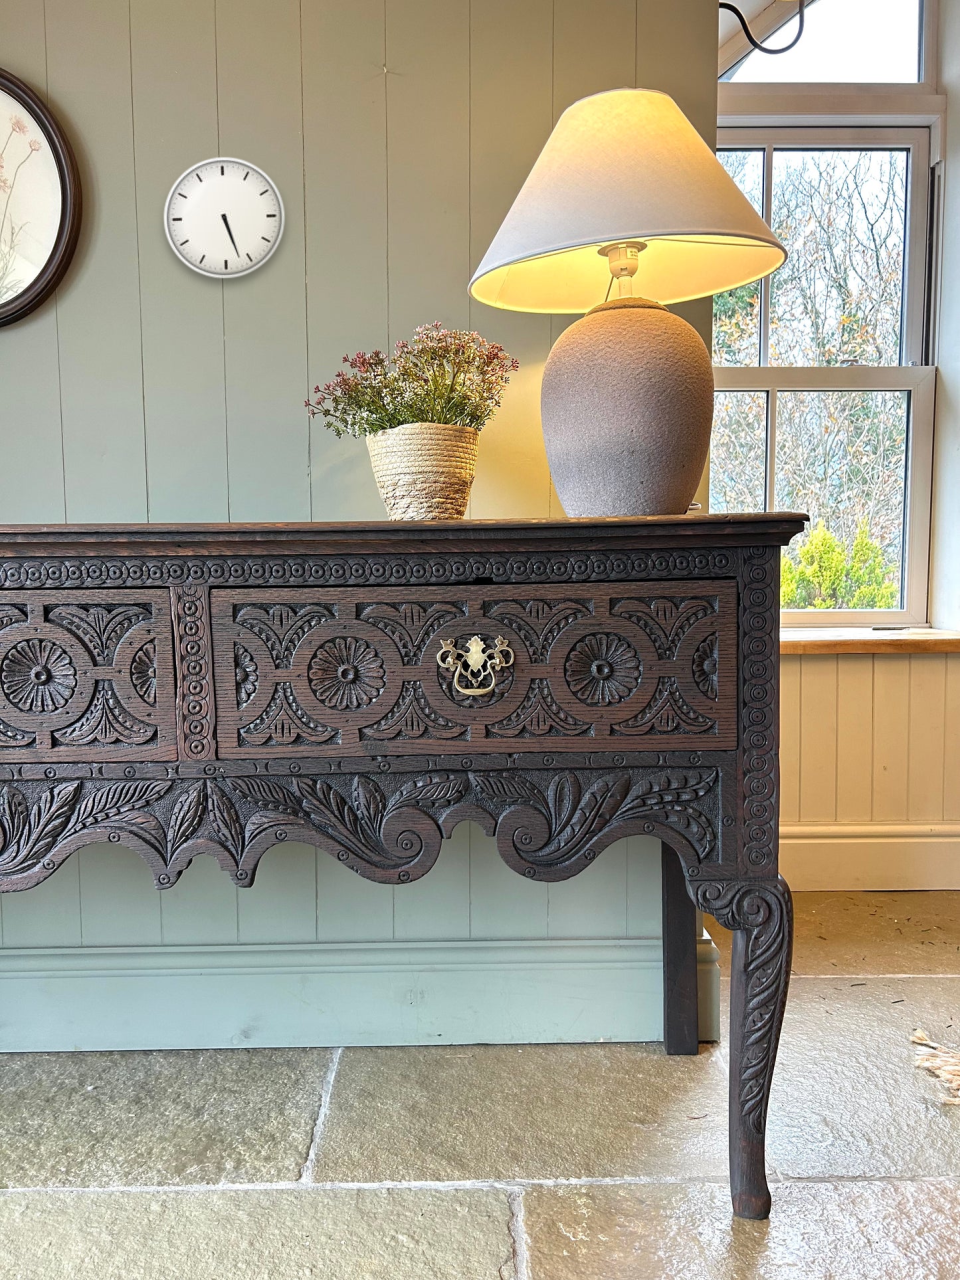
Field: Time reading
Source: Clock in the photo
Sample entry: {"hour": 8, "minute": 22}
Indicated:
{"hour": 5, "minute": 27}
